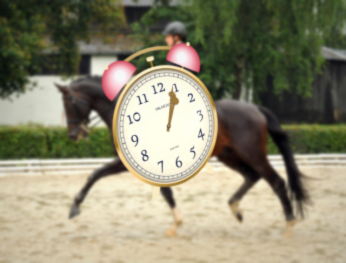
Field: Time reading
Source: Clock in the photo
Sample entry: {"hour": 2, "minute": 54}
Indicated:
{"hour": 1, "minute": 4}
